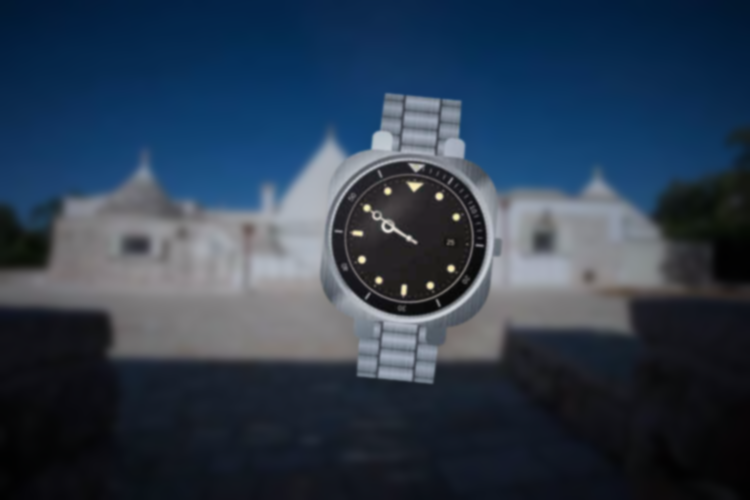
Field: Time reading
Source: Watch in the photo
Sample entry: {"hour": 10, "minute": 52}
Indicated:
{"hour": 9, "minute": 50}
